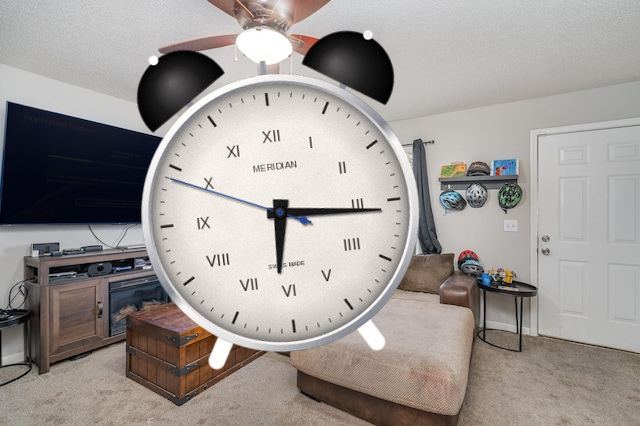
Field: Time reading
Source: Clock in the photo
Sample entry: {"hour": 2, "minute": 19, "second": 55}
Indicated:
{"hour": 6, "minute": 15, "second": 49}
